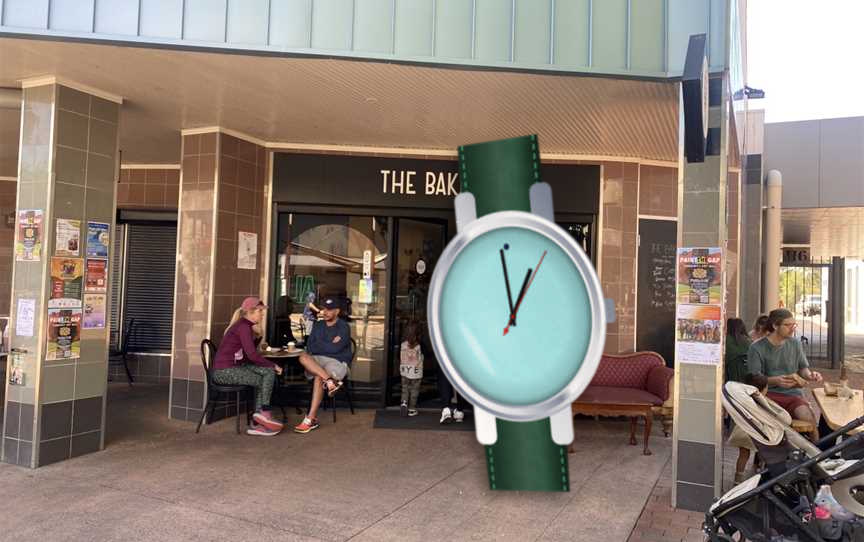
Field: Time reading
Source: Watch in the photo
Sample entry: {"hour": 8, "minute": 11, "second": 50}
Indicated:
{"hour": 12, "minute": 59, "second": 6}
